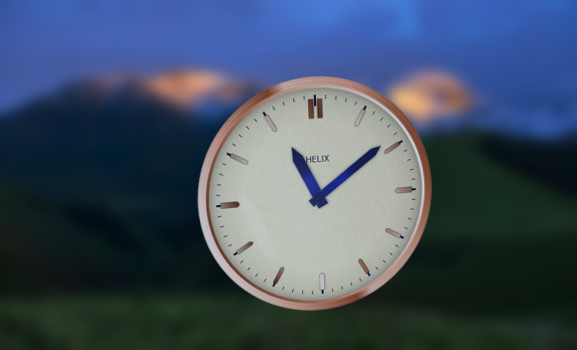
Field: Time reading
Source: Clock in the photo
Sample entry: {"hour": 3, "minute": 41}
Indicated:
{"hour": 11, "minute": 9}
